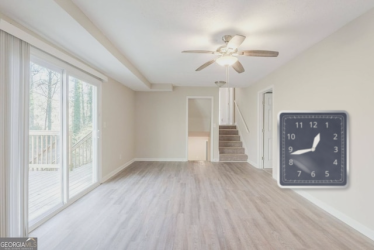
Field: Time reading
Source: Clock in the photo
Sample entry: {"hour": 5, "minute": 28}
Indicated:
{"hour": 12, "minute": 43}
